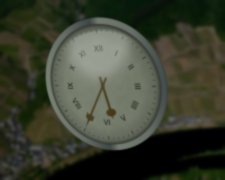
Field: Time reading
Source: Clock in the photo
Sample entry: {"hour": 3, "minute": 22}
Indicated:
{"hour": 5, "minute": 35}
